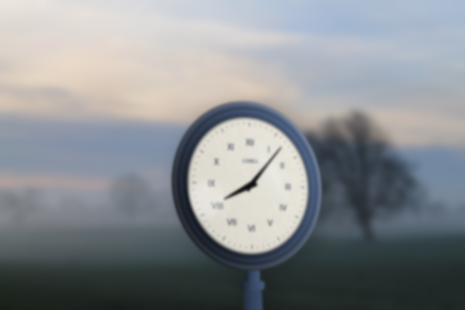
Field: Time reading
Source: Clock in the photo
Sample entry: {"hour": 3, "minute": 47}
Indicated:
{"hour": 8, "minute": 7}
